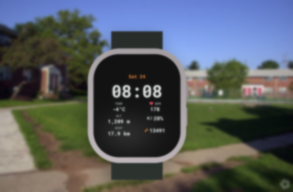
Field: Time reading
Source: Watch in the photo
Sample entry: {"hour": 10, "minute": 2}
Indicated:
{"hour": 8, "minute": 8}
